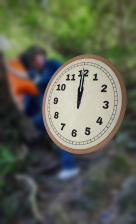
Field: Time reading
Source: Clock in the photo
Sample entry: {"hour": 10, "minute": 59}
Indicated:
{"hour": 12, "minute": 0}
